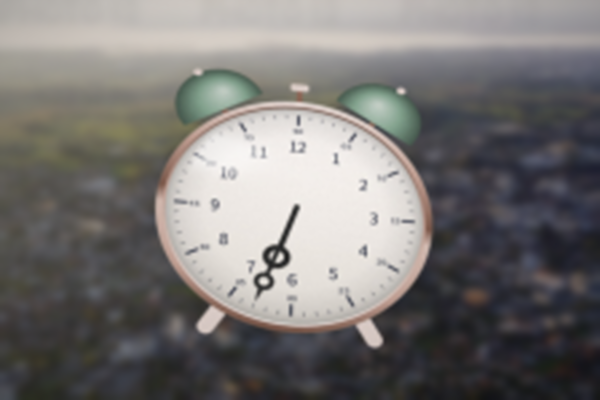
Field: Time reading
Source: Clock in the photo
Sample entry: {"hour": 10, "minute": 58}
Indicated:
{"hour": 6, "minute": 33}
